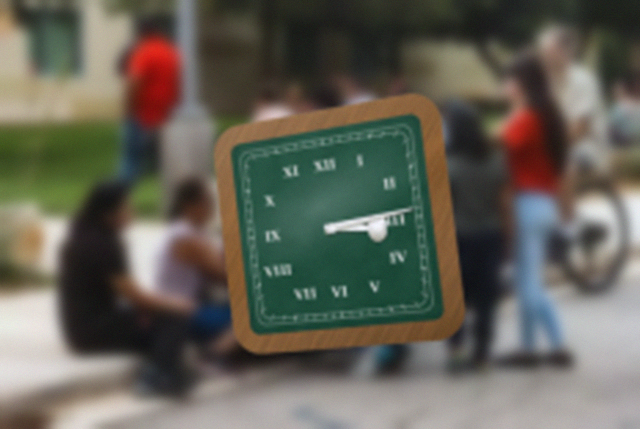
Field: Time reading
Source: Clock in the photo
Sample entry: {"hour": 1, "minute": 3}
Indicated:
{"hour": 3, "minute": 14}
